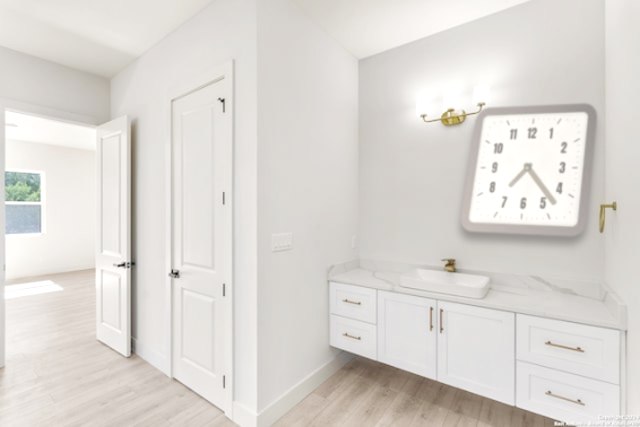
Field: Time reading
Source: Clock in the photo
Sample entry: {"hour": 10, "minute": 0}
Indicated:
{"hour": 7, "minute": 23}
